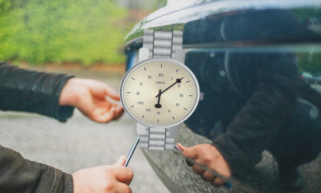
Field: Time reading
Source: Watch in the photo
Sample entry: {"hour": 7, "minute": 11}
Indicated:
{"hour": 6, "minute": 8}
